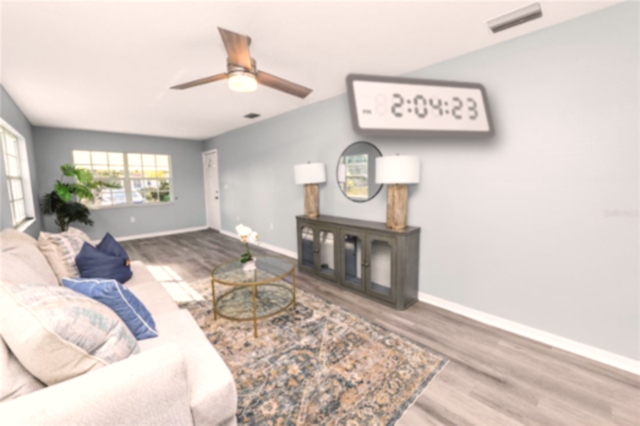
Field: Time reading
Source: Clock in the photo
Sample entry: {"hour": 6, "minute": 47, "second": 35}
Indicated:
{"hour": 2, "minute": 4, "second": 23}
